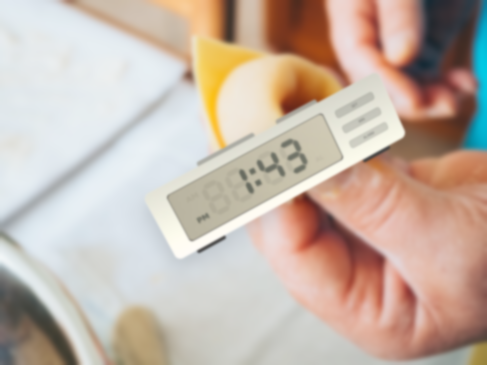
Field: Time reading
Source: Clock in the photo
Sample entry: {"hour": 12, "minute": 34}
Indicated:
{"hour": 1, "minute": 43}
